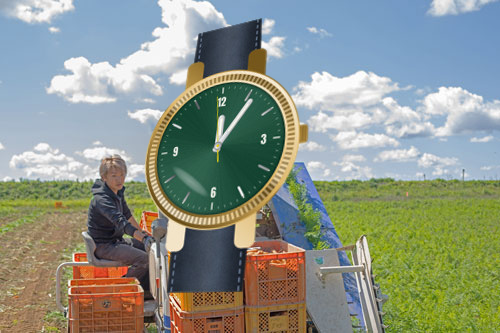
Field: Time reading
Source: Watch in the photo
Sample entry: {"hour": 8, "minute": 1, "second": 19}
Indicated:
{"hour": 12, "minute": 5, "second": 59}
